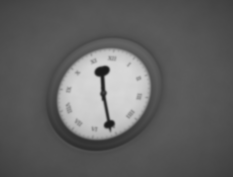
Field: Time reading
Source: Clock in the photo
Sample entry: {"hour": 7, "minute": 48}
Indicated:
{"hour": 11, "minute": 26}
